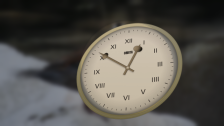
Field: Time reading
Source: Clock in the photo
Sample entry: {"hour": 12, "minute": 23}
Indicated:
{"hour": 12, "minute": 51}
